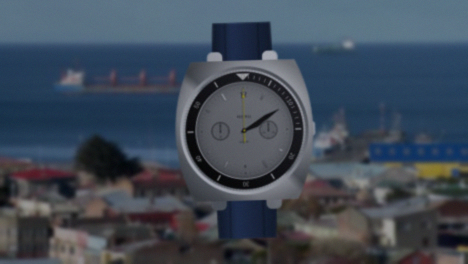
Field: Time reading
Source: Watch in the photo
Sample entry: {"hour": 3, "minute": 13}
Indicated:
{"hour": 2, "minute": 10}
